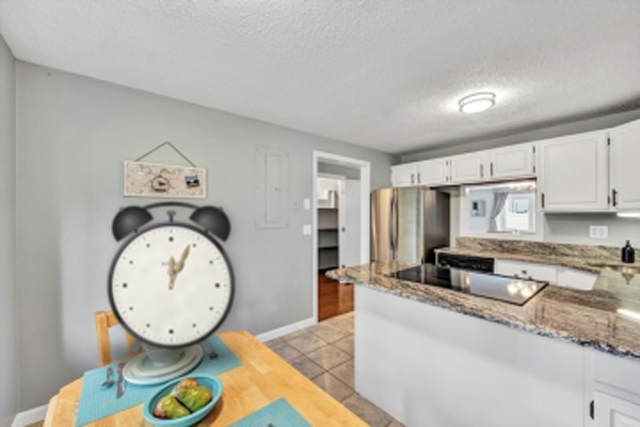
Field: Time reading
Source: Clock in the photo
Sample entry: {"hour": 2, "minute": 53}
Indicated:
{"hour": 12, "minute": 4}
